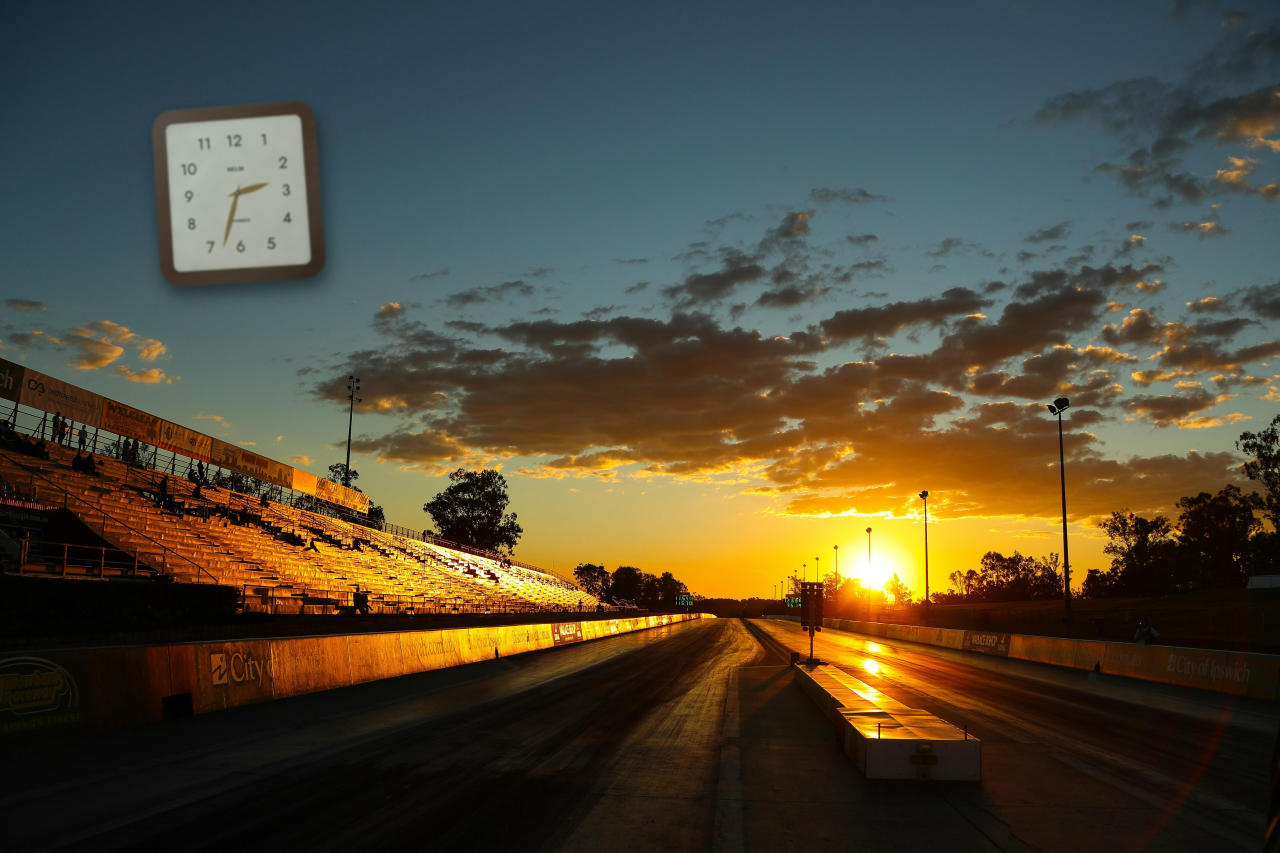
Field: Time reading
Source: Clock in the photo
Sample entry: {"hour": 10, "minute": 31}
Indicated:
{"hour": 2, "minute": 33}
